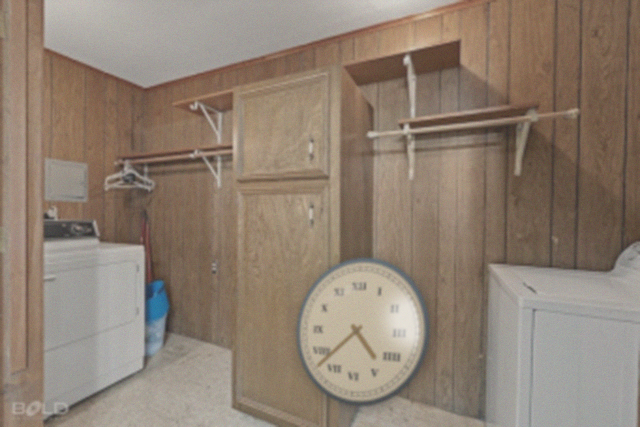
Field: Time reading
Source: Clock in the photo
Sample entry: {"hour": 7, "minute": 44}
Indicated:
{"hour": 4, "minute": 38}
